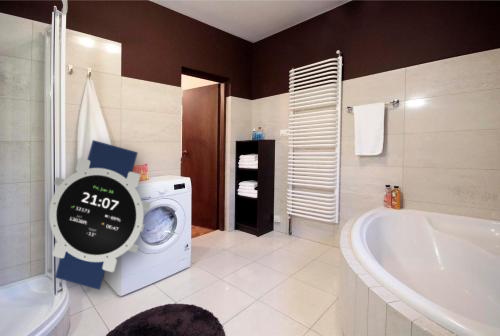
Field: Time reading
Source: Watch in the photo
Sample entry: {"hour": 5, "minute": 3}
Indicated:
{"hour": 21, "minute": 7}
